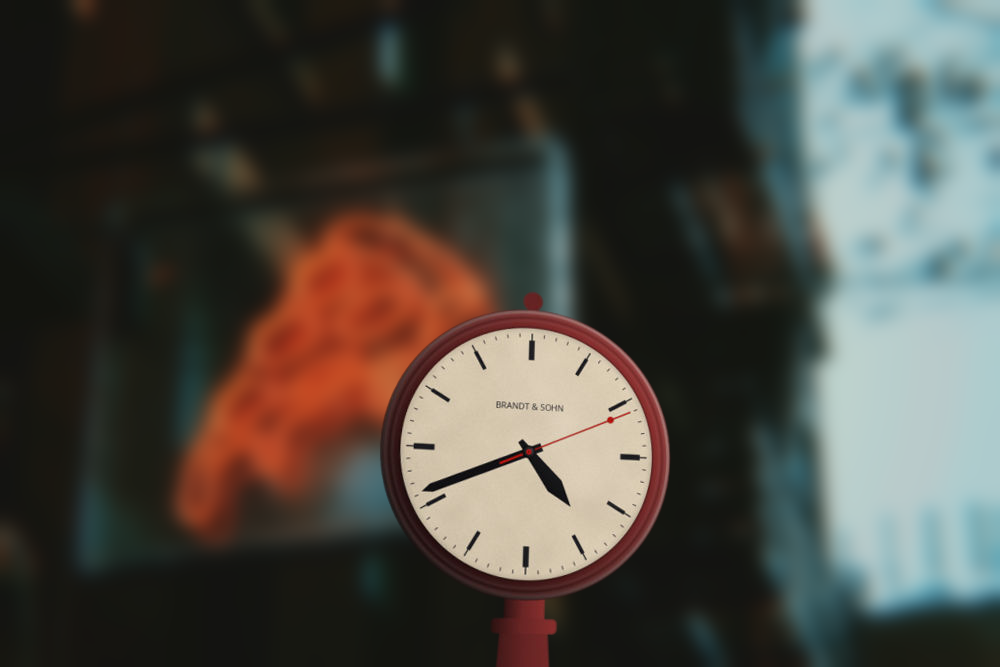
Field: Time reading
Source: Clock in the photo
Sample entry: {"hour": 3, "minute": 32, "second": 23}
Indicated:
{"hour": 4, "minute": 41, "second": 11}
